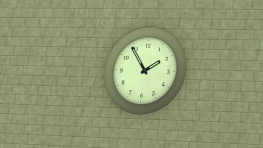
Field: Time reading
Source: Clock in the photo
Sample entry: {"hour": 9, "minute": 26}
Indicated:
{"hour": 1, "minute": 54}
